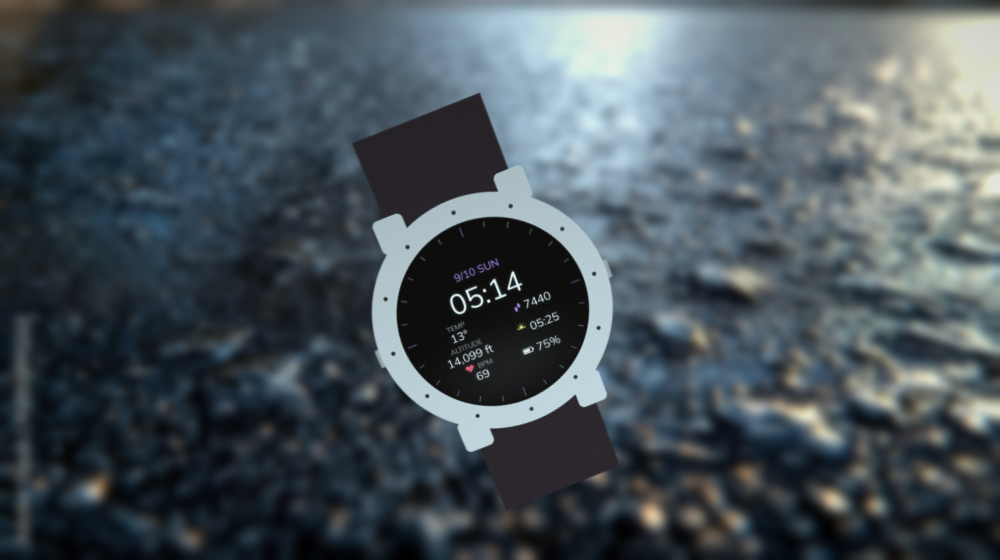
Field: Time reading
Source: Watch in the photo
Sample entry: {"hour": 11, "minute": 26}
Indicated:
{"hour": 5, "minute": 14}
